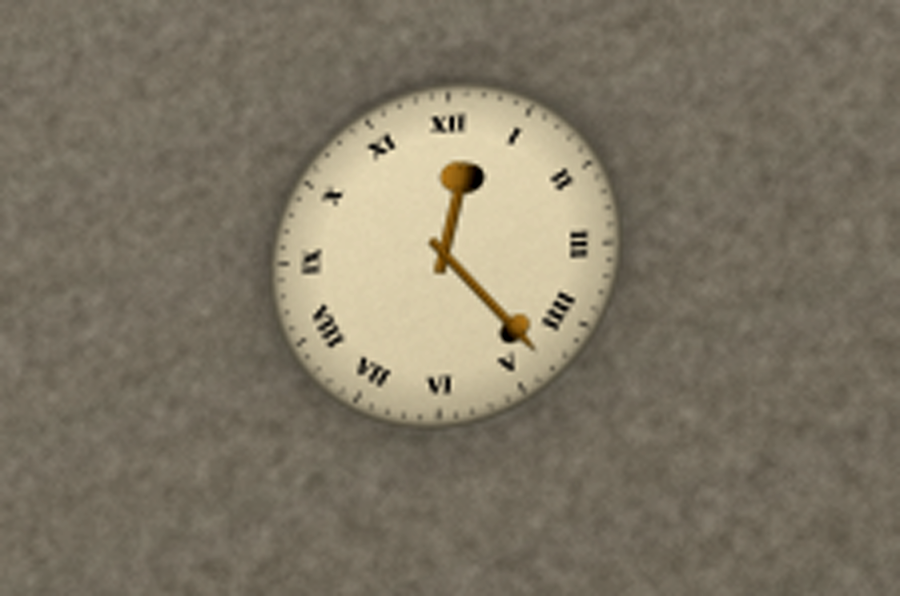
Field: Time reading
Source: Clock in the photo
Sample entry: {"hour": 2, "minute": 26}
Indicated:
{"hour": 12, "minute": 23}
